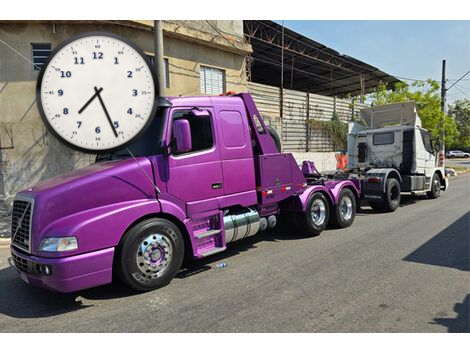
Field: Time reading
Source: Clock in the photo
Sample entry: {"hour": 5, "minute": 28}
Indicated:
{"hour": 7, "minute": 26}
